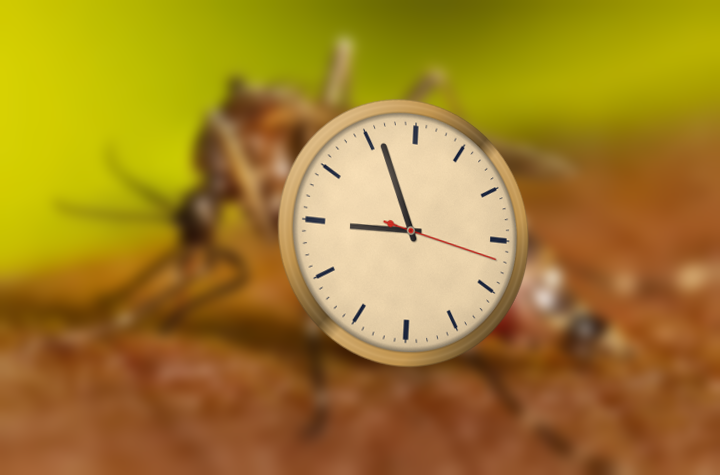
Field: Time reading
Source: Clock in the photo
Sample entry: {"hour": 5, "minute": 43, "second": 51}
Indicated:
{"hour": 8, "minute": 56, "second": 17}
